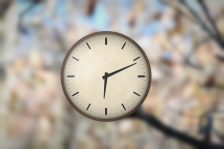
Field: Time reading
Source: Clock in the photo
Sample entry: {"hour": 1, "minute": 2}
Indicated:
{"hour": 6, "minute": 11}
